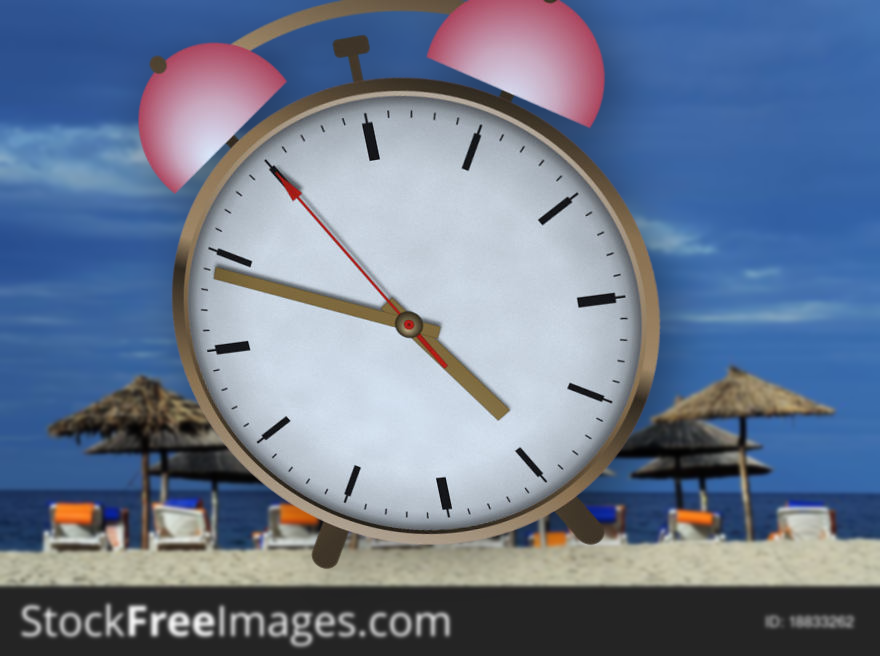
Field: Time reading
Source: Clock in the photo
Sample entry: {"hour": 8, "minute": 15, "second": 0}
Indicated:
{"hour": 4, "minute": 48, "second": 55}
